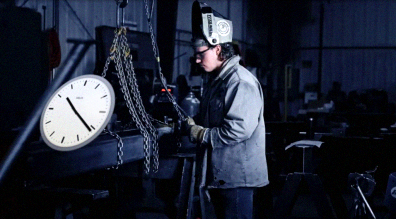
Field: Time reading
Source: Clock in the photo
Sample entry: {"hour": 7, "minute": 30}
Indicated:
{"hour": 10, "minute": 21}
